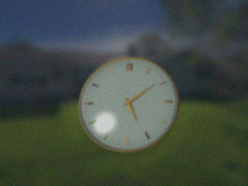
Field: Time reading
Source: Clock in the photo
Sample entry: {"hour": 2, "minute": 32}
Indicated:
{"hour": 5, "minute": 9}
